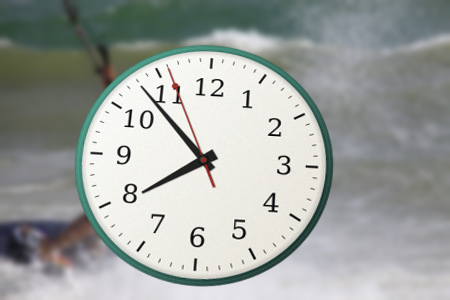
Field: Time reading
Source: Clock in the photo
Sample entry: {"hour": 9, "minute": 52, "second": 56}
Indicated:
{"hour": 7, "minute": 52, "second": 56}
